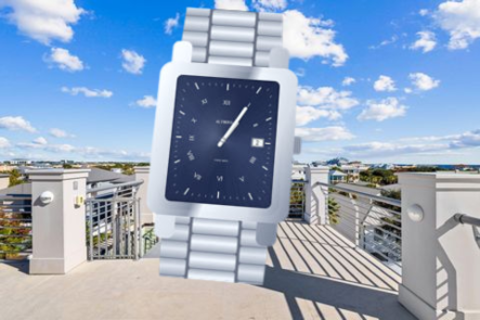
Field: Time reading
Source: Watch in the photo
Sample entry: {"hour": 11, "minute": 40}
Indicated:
{"hour": 1, "minute": 5}
